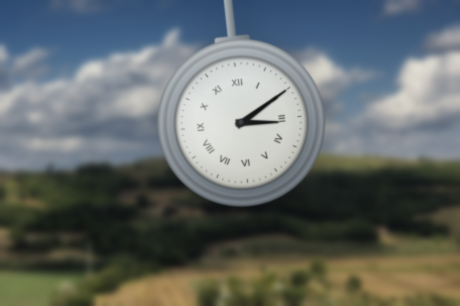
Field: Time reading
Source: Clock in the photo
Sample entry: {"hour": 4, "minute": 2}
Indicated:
{"hour": 3, "minute": 10}
